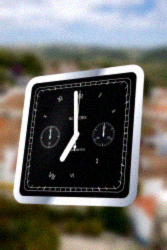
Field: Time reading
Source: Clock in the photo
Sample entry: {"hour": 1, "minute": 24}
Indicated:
{"hour": 6, "minute": 59}
